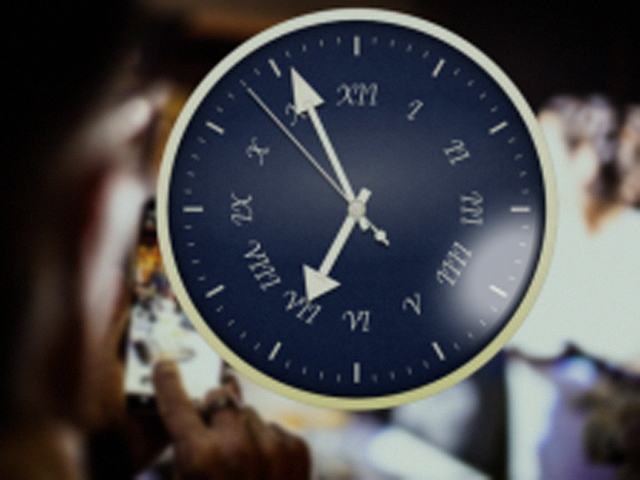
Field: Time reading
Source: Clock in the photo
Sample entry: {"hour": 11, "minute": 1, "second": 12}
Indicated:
{"hour": 6, "minute": 55, "second": 53}
